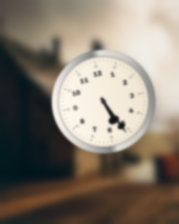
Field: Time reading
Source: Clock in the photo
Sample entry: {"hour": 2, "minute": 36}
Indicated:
{"hour": 5, "minute": 26}
